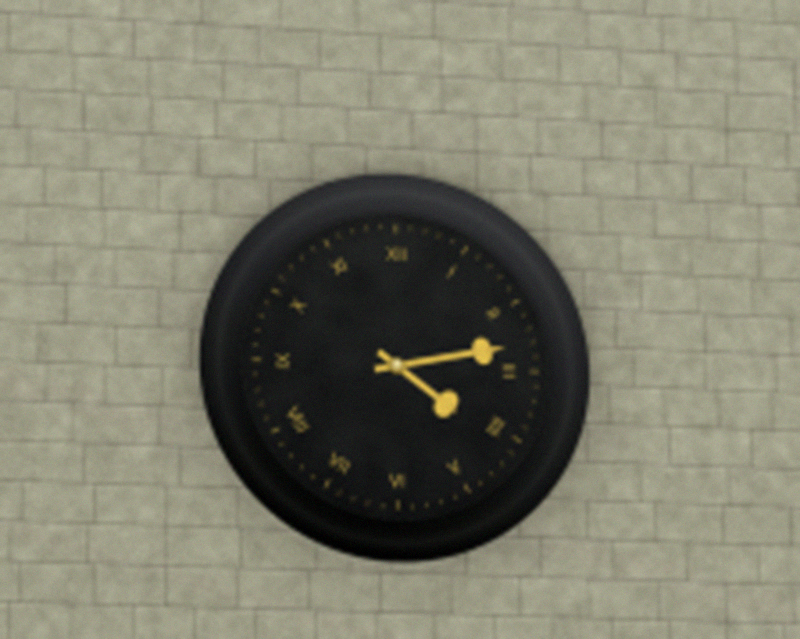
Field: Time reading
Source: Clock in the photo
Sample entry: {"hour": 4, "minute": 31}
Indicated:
{"hour": 4, "minute": 13}
